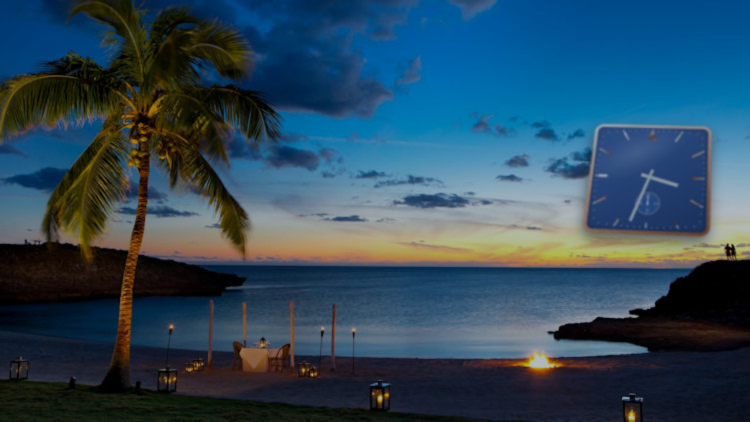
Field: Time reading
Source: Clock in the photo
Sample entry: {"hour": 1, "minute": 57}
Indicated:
{"hour": 3, "minute": 33}
